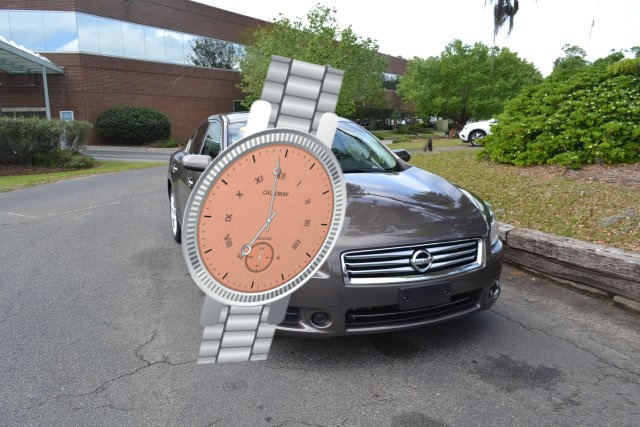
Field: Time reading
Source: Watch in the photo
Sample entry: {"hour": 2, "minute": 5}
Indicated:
{"hour": 6, "minute": 59}
